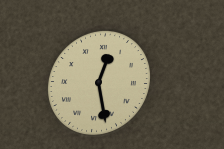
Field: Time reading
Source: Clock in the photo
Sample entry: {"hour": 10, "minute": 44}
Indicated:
{"hour": 12, "minute": 27}
